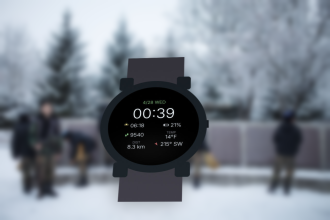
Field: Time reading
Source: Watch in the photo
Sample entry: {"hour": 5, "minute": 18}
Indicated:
{"hour": 0, "minute": 39}
